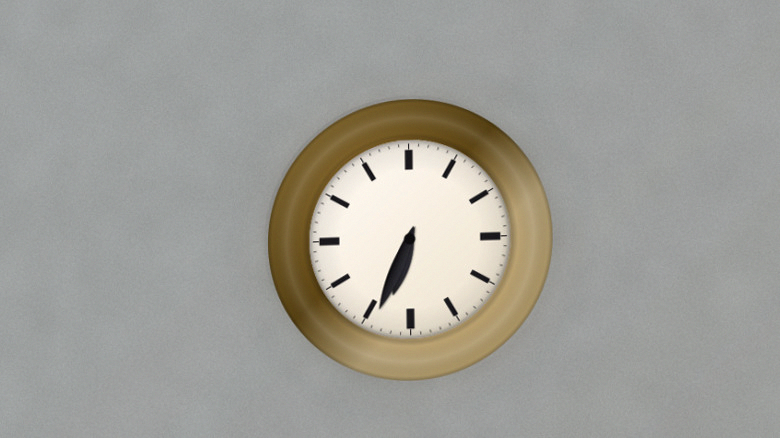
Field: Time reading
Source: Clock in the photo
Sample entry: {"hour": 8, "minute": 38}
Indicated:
{"hour": 6, "minute": 34}
